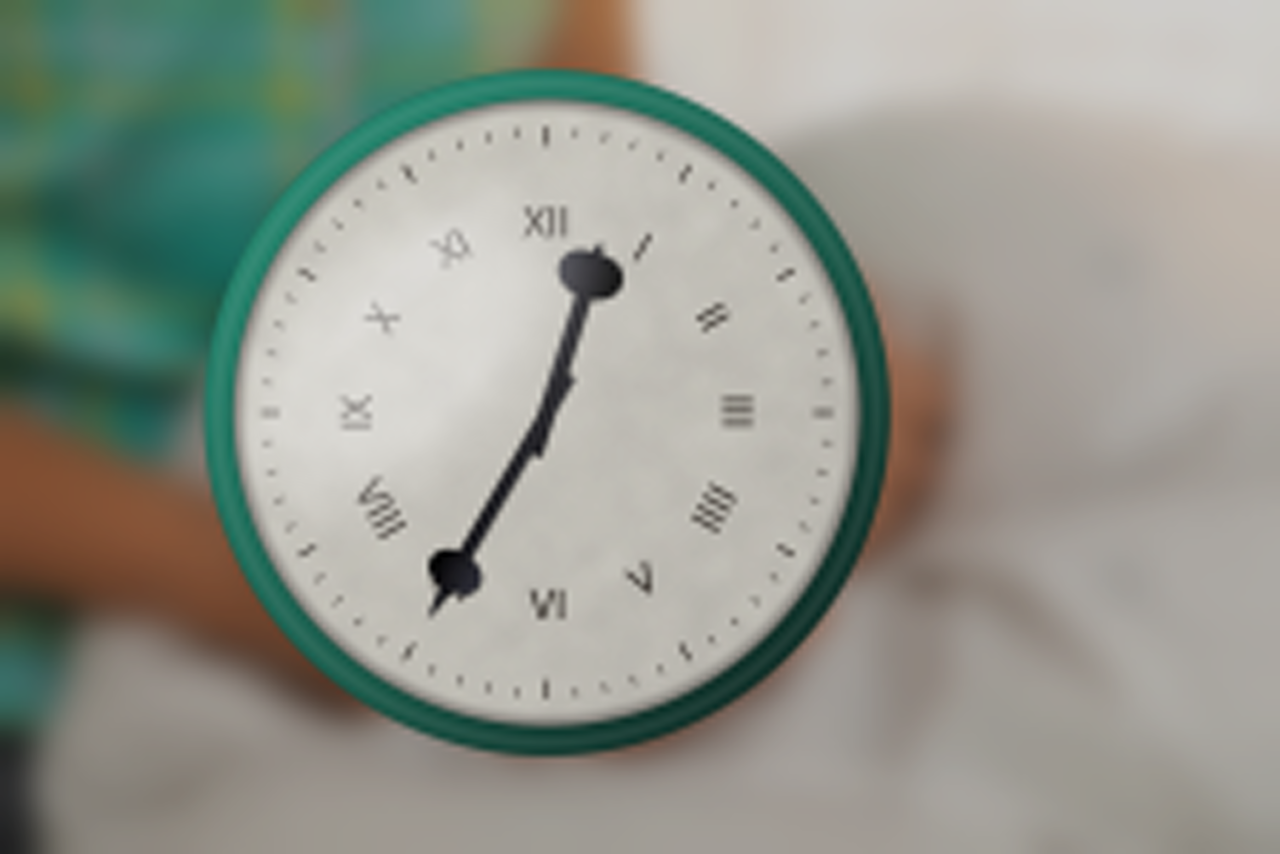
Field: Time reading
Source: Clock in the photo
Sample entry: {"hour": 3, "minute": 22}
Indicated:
{"hour": 12, "minute": 35}
